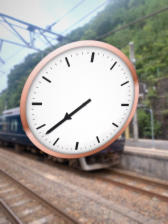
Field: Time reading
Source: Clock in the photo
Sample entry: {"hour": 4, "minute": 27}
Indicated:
{"hour": 7, "minute": 38}
